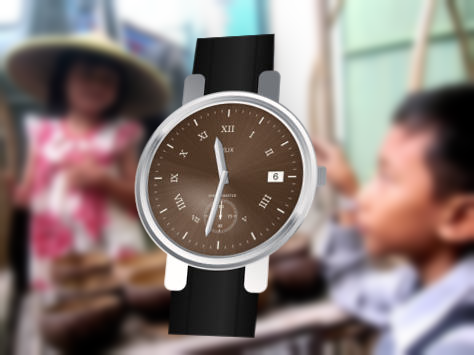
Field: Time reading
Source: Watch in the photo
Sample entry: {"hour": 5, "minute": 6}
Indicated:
{"hour": 11, "minute": 32}
